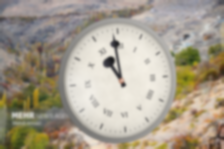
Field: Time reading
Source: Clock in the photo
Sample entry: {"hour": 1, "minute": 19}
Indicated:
{"hour": 10, "minute": 59}
